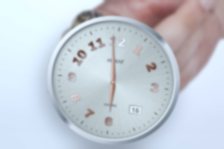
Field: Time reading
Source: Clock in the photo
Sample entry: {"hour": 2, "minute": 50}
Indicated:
{"hour": 5, "minute": 59}
